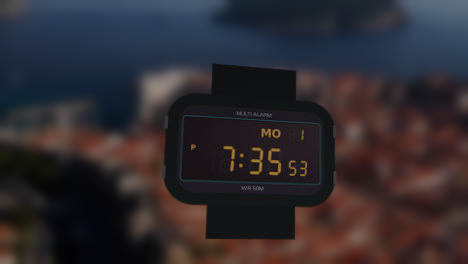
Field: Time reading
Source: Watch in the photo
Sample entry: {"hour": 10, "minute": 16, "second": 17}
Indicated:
{"hour": 7, "minute": 35, "second": 53}
